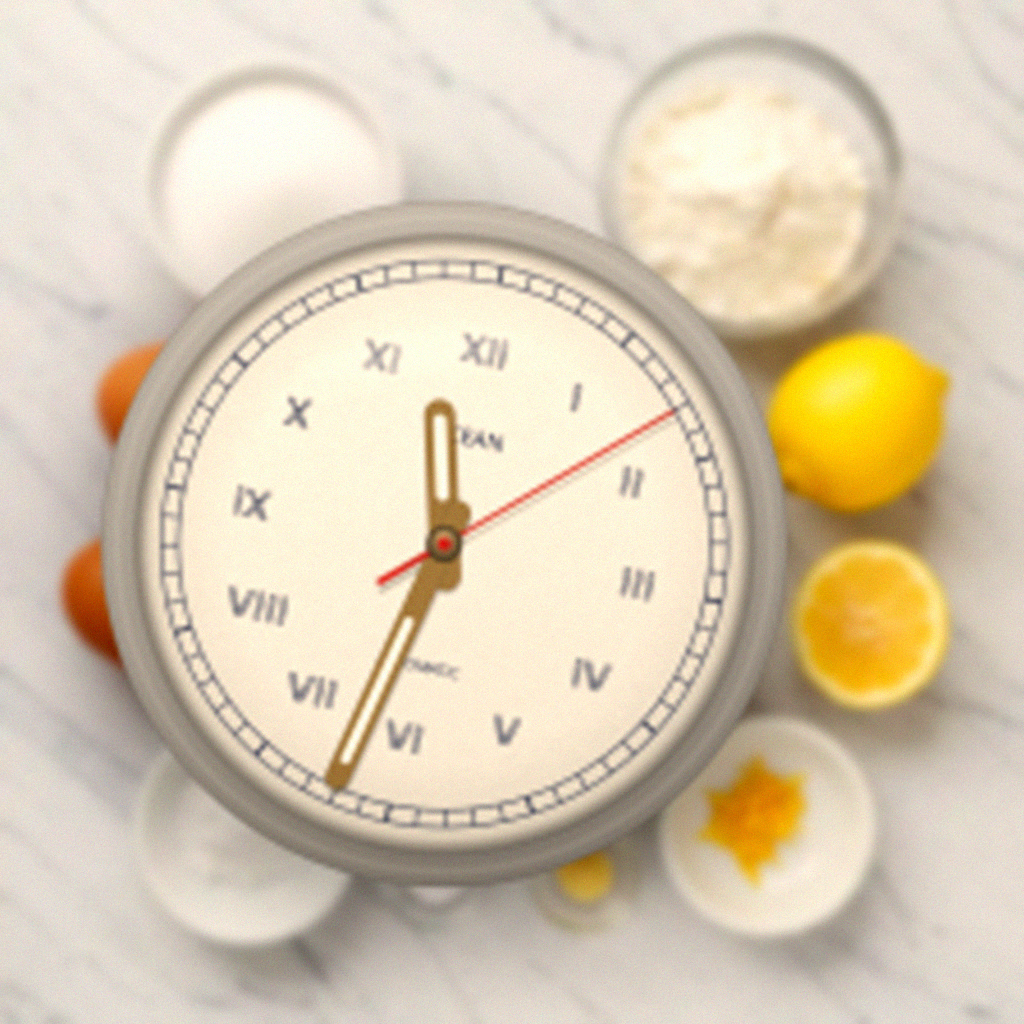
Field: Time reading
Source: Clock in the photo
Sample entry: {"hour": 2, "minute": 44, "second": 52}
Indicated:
{"hour": 11, "minute": 32, "second": 8}
